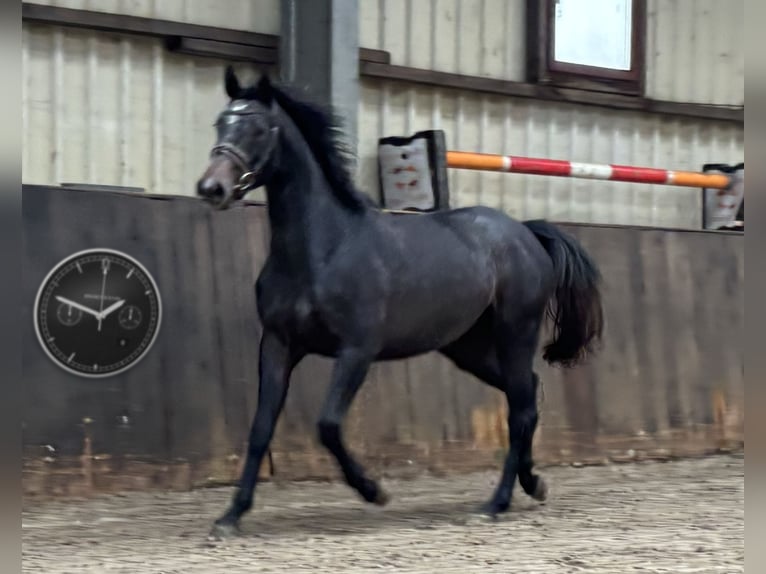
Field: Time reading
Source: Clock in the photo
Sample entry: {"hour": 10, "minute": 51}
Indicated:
{"hour": 1, "minute": 48}
